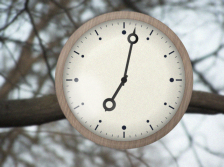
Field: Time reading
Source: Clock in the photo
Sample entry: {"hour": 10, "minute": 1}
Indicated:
{"hour": 7, "minute": 2}
